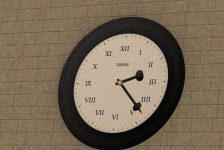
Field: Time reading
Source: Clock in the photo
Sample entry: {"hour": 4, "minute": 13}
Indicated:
{"hour": 2, "minute": 23}
